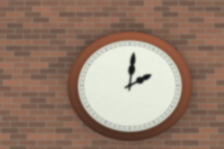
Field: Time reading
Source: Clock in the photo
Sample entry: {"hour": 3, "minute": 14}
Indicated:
{"hour": 2, "minute": 1}
